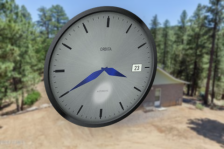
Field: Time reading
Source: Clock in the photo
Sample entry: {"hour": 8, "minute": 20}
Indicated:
{"hour": 3, "minute": 40}
